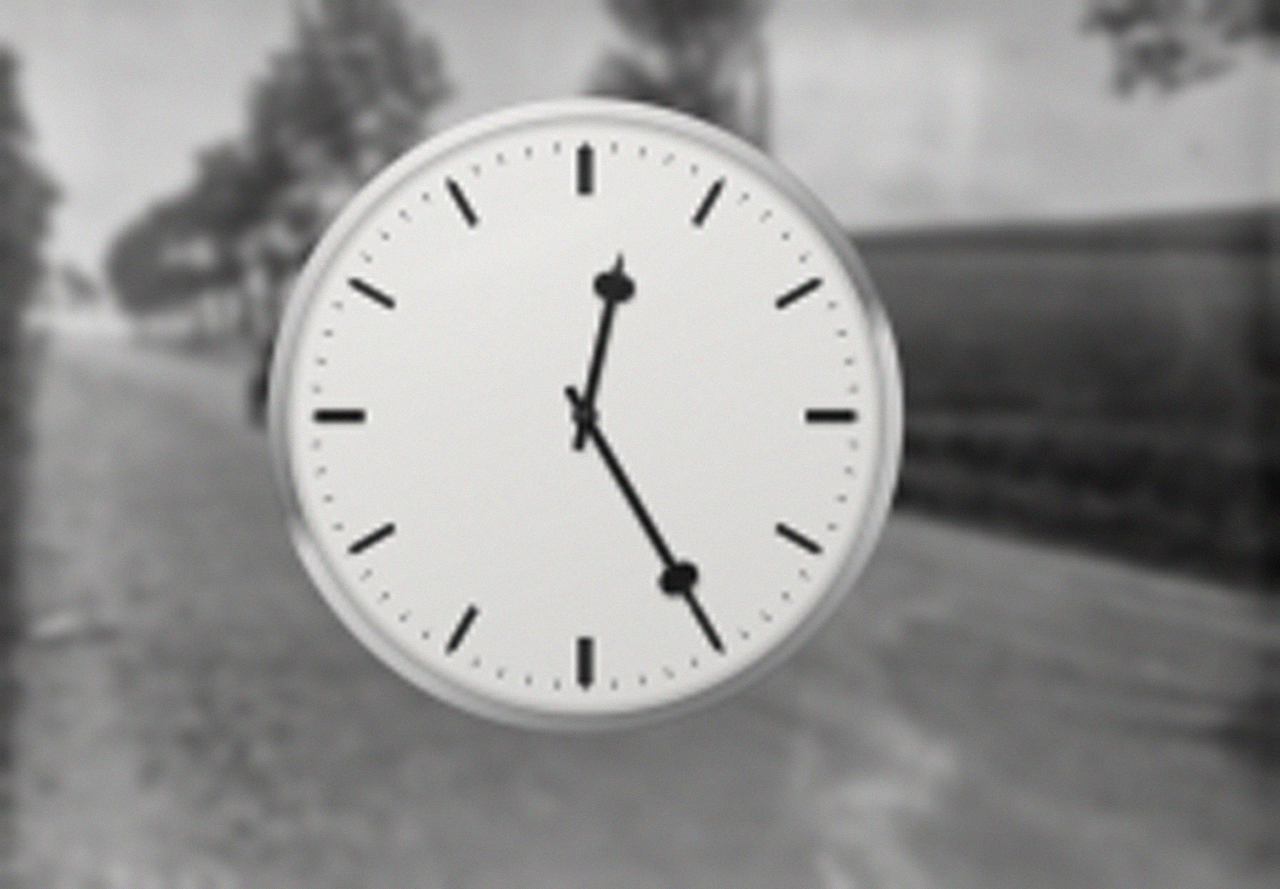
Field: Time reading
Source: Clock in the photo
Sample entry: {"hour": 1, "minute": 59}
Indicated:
{"hour": 12, "minute": 25}
